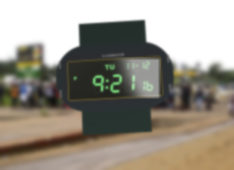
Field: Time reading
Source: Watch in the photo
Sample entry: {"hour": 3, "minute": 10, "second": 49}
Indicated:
{"hour": 9, "minute": 21, "second": 16}
